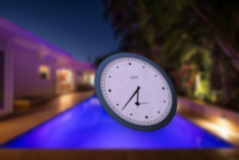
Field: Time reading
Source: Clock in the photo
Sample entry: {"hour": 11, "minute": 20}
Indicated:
{"hour": 6, "minute": 38}
